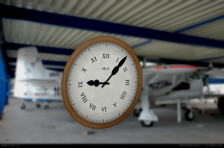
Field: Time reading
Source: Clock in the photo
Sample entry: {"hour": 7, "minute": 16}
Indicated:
{"hour": 9, "minute": 7}
